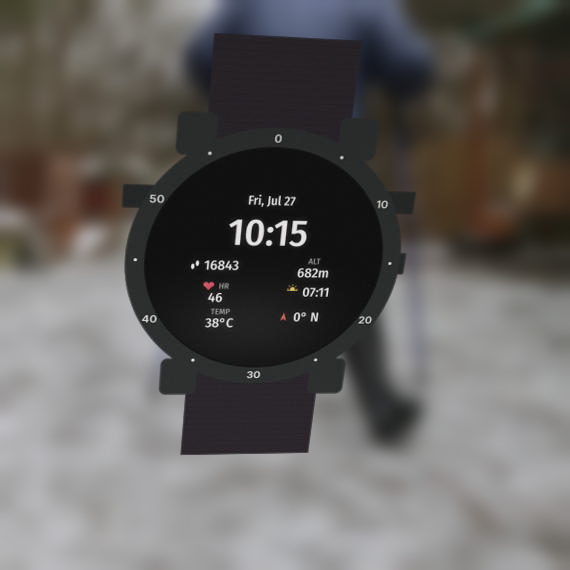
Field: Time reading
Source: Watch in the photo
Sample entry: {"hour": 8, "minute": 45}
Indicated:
{"hour": 10, "minute": 15}
